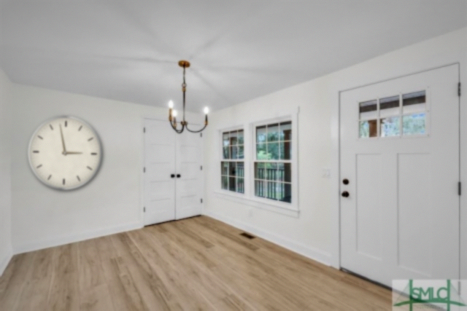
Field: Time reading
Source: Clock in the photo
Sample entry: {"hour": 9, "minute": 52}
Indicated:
{"hour": 2, "minute": 58}
